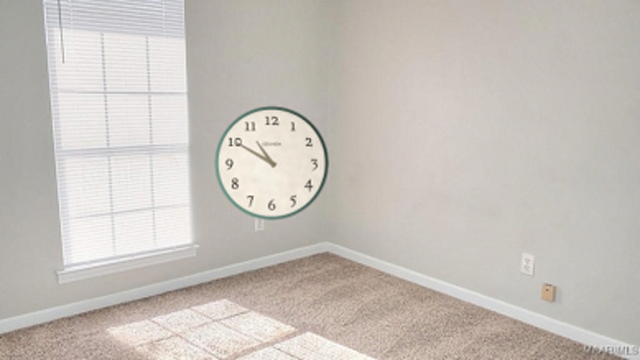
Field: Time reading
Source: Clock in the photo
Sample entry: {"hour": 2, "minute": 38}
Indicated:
{"hour": 10, "minute": 50}
